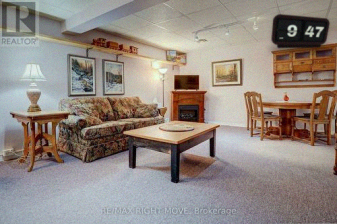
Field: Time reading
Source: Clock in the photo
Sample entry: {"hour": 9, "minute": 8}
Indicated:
{"hour": 9, "minute": 47}
